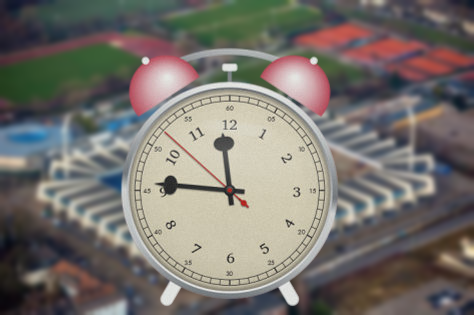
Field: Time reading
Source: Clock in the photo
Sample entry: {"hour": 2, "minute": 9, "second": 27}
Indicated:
{"hour": 11, "minute": 45, "second": 52}
